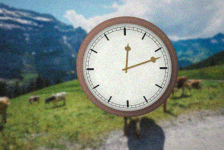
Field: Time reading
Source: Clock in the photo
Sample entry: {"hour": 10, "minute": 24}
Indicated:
{"hour": 12, "minute": 12}
